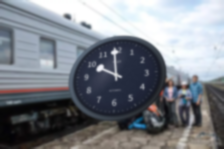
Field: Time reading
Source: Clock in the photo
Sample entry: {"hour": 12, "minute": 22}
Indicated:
{"hour": 9, "minute": 59}
